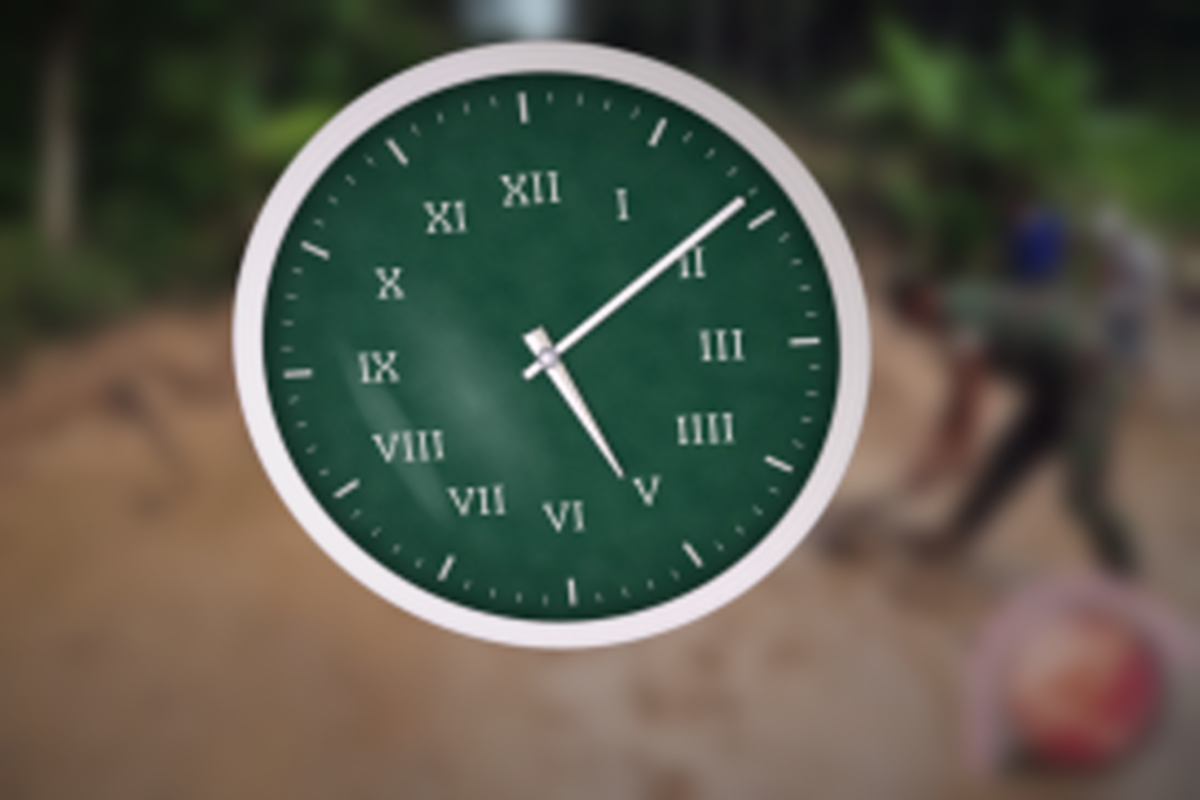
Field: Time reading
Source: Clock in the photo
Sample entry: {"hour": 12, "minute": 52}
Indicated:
{"hour": 5, "minute": 9}
